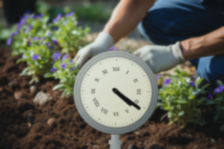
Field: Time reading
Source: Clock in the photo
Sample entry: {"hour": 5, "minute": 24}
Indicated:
{"hour": 4, "minute": 21}
